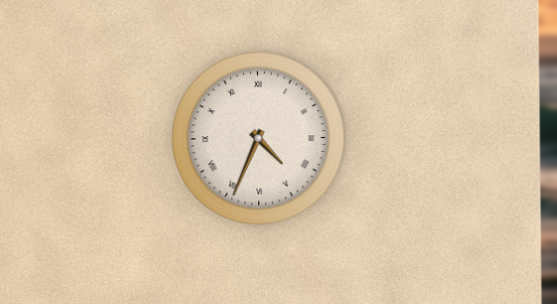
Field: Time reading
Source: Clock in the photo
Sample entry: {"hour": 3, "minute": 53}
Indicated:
{"hour": 4, "minute": 34}
